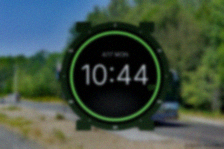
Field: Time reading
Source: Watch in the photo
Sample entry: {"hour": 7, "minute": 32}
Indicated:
{"hour": 10, "minute": 44}
